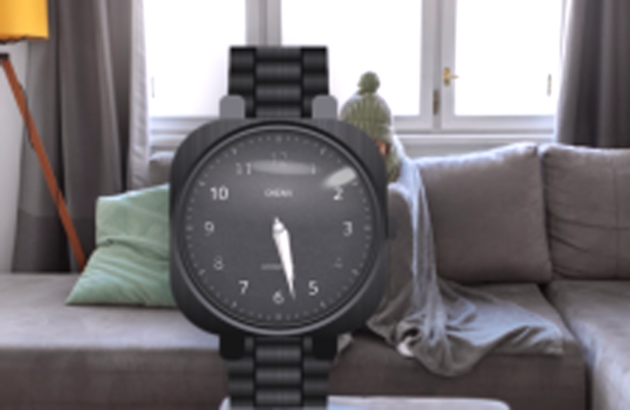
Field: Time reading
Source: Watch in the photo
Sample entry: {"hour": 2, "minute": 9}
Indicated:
{"hour": 5, "minute": 28}
